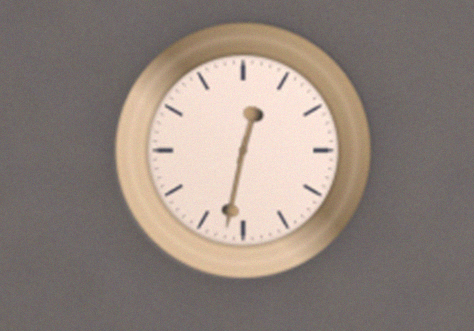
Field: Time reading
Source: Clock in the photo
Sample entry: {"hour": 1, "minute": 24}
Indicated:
{"hour": 12, "minute": 32}
